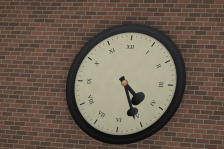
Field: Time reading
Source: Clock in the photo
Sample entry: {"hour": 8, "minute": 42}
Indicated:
{"hour": 4, "minute": 26}
